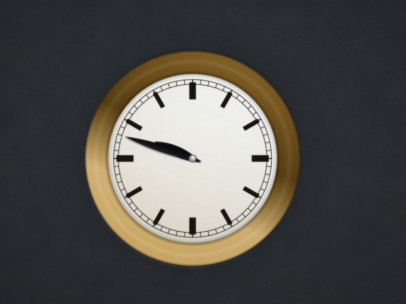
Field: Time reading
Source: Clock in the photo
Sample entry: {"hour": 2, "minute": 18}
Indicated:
{"hour": 9, "minute": 48}
